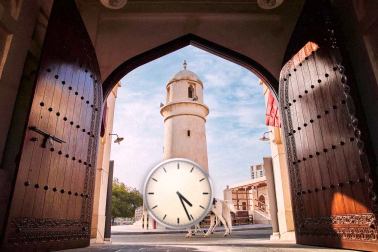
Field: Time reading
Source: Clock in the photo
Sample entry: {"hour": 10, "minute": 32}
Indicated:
{"hour": 4, "minute": 26}
